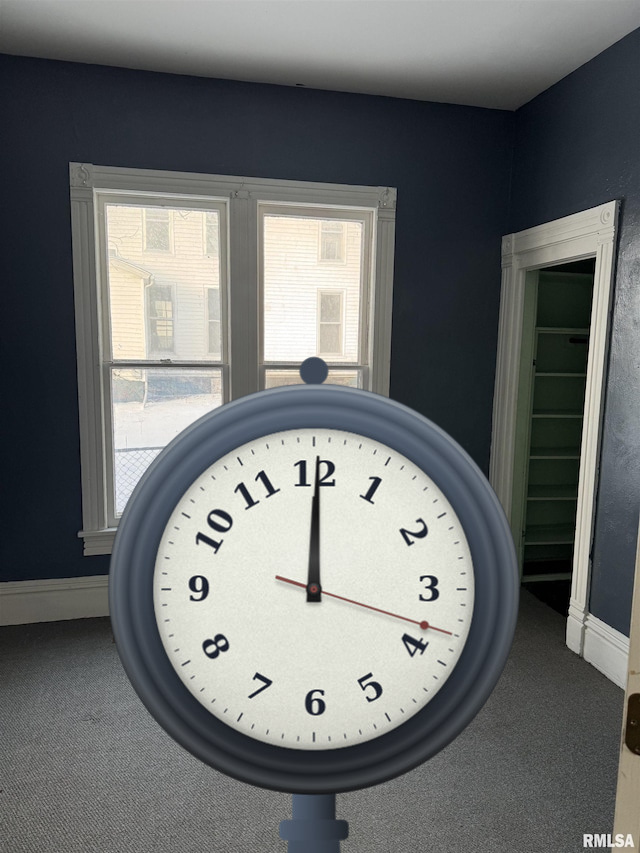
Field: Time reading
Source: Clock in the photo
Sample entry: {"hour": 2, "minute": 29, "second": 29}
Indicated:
{"hour": 12, "minute": 0, "second": 18}
